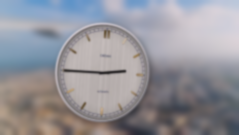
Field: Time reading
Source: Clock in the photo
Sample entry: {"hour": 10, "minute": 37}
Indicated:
{"hour": 2, "minute": 45}
